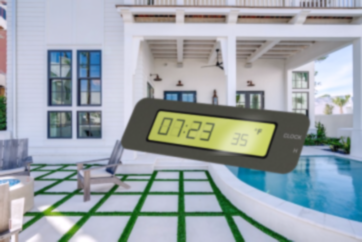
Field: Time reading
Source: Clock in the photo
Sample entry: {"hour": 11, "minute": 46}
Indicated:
{"hour": 7, "minute": 23}
